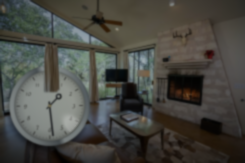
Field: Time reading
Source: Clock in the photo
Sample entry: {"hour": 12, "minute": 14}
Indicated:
{"hour": 1, "minute": 29}
